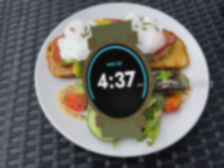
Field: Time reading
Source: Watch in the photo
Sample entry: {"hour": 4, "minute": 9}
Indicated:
{"hour": 4, "minute": 37}
